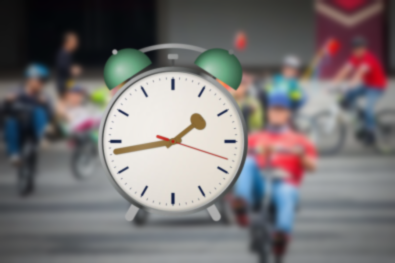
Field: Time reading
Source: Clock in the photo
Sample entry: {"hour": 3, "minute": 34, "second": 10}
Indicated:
{"hour": 1, "minute": 43, "second": 18}
